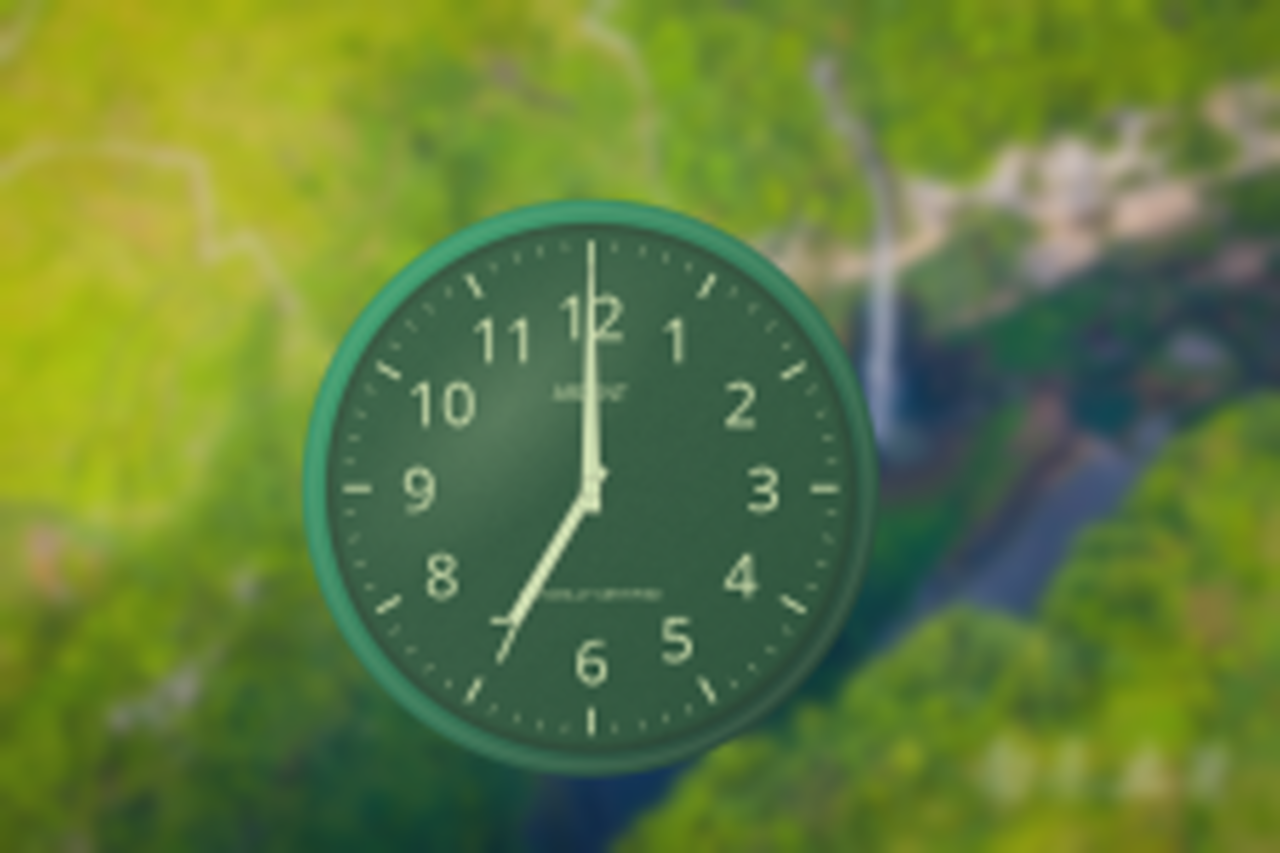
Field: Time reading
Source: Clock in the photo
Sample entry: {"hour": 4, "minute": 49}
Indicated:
{"hour": 7, "minute": 0}
